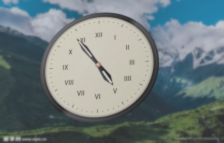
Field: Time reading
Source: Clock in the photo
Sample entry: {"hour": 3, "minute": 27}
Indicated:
{"hour": 4, "minute": 54}
